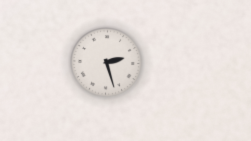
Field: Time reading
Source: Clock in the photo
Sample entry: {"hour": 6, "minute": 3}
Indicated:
{"hour": 2, "minute": 27}
